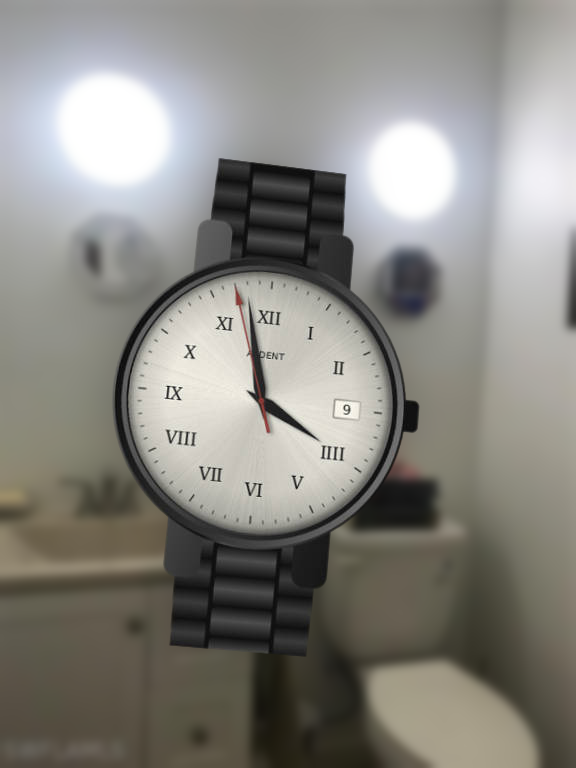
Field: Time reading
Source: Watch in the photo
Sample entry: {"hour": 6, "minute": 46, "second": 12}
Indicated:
{"hour": 3, "minute": 57, "second": 57}
